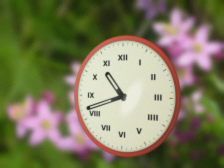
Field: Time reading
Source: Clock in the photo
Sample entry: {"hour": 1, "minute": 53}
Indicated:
{"hour": 10, "minute": 42}
